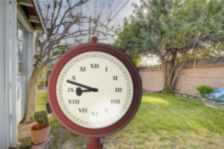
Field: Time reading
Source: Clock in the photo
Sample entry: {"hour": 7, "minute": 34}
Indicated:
{"hour": 8, "minute": 48}
